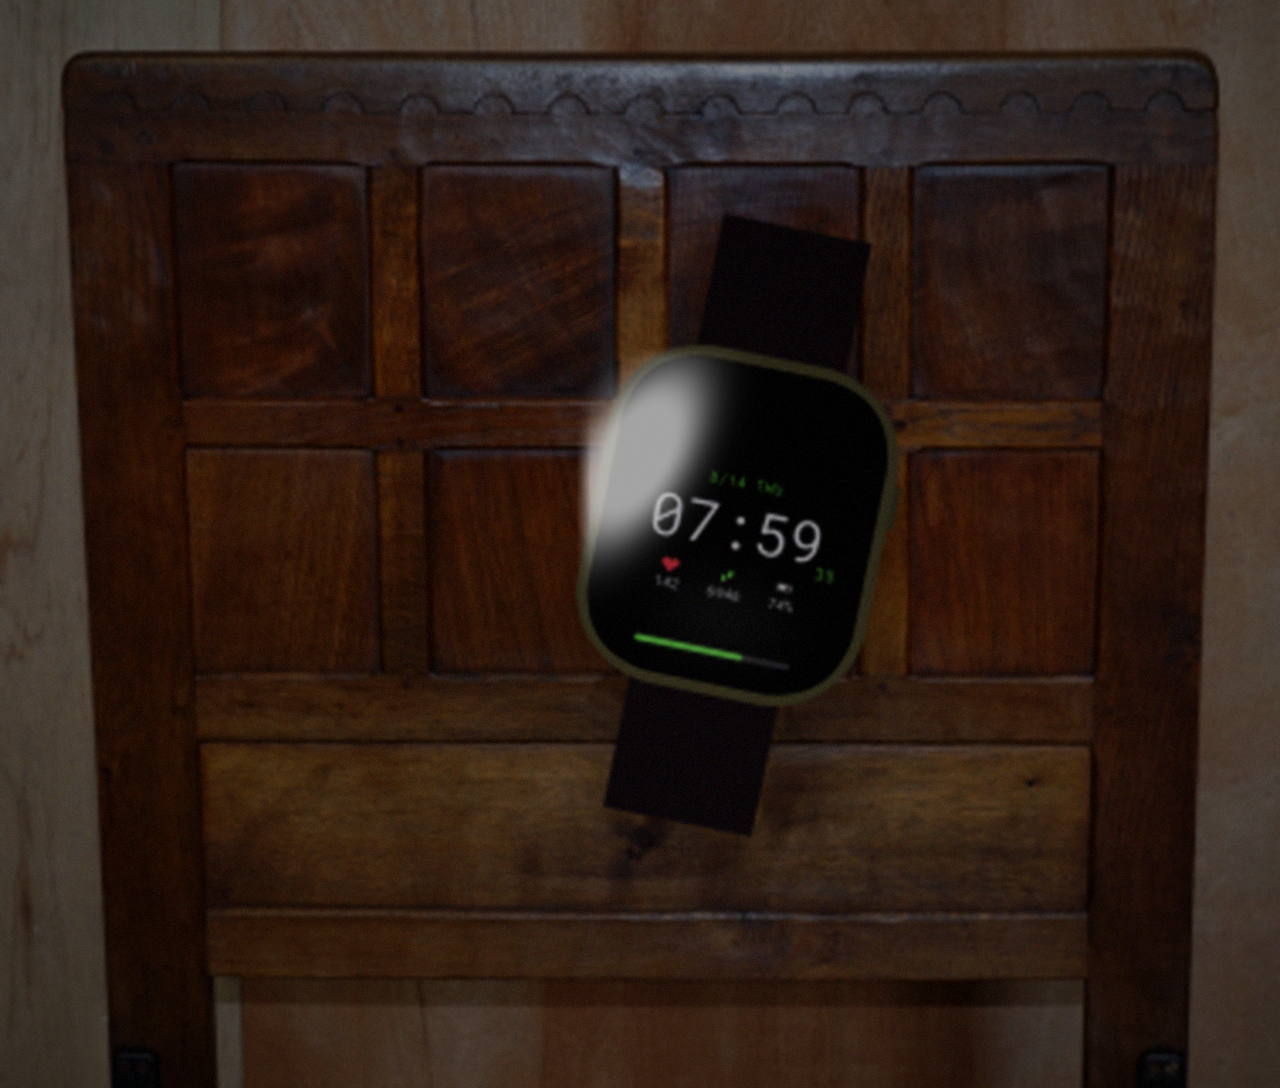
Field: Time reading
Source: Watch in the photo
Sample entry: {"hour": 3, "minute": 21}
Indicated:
{"hour": 7, "minute": 59}
